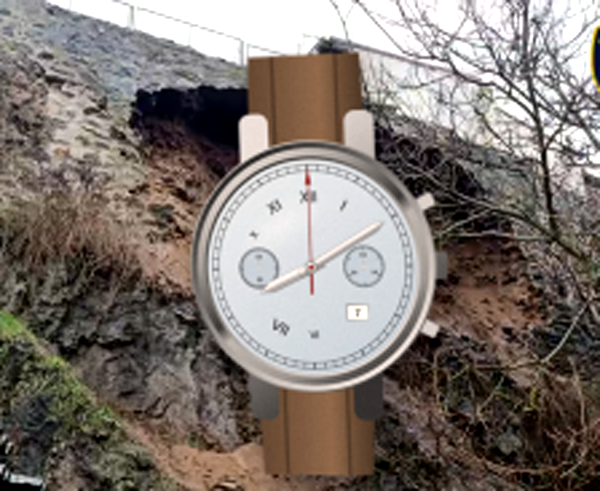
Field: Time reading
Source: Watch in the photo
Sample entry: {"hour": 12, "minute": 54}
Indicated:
{"hour": 8, "minute": 10}
